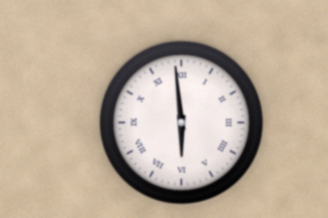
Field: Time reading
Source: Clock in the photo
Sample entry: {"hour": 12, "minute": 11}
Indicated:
{"hour": 5, "minute": 59}
